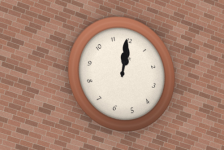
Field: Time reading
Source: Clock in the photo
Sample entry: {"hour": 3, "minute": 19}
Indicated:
{"hour": 11, "minute": 59}
